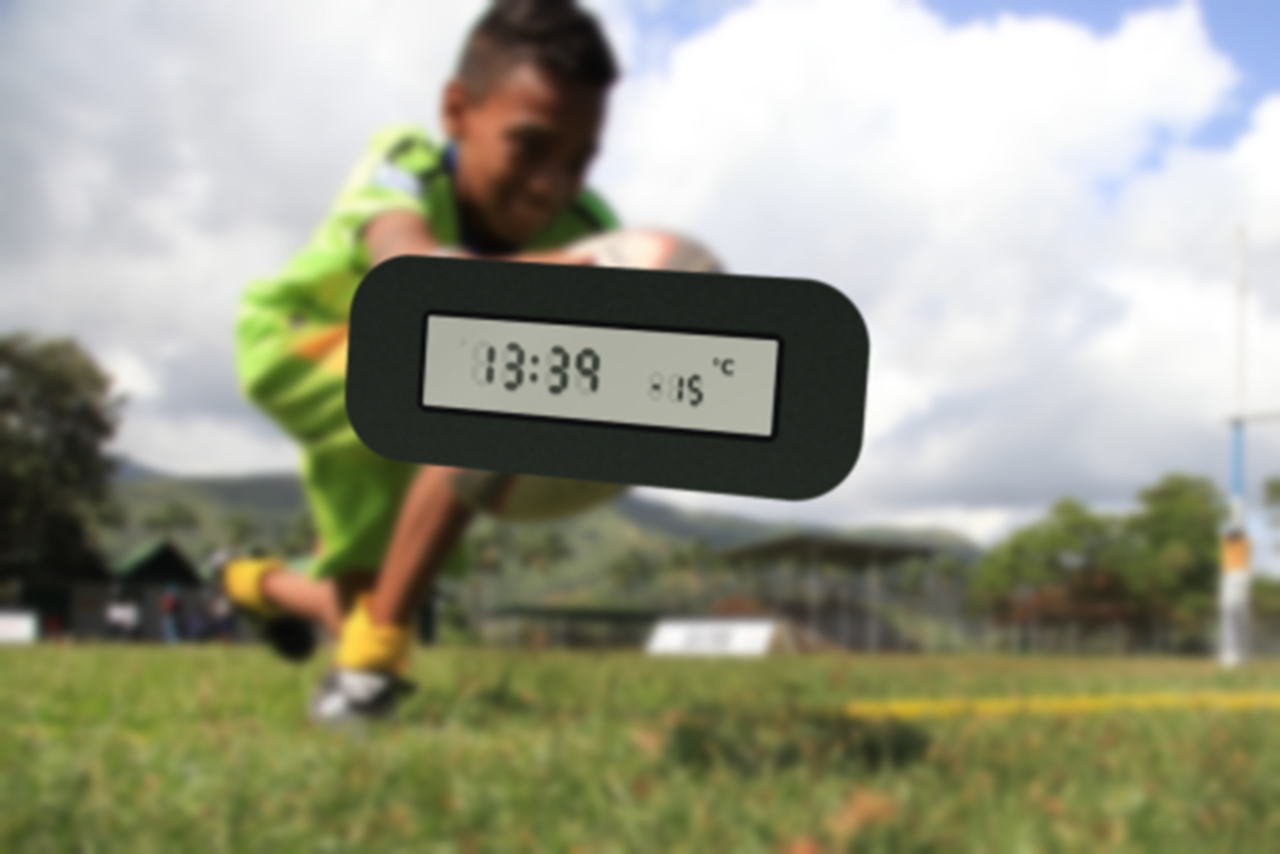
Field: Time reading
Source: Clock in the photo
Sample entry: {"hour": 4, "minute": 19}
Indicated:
{"hour": 13, "minute": 39}
